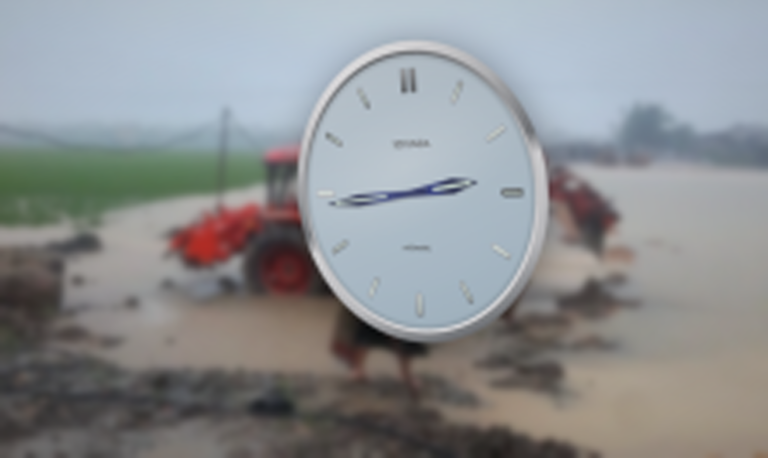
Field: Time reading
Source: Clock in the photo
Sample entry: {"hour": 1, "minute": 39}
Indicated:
{"hour": 2, "minute": 44}
